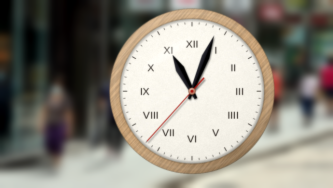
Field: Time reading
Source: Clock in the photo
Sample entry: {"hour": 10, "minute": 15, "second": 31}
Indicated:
{"hour": 11, "minute": 3, "second": 37}
